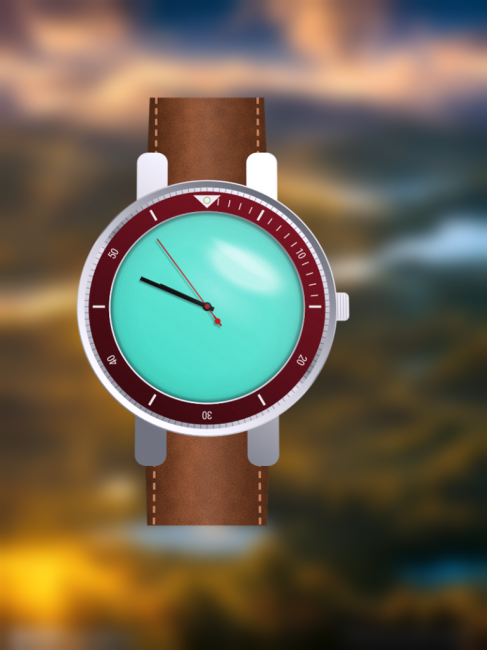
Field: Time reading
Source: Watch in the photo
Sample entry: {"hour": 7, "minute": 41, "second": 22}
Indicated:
{"hour": 9, "minute": 48, "second": 54}
